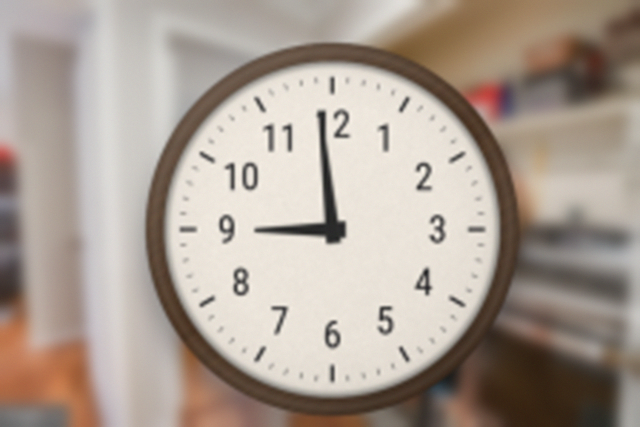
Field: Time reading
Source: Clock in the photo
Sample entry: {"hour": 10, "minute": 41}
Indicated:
{"hour": 8, "minute": 59}
